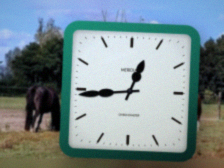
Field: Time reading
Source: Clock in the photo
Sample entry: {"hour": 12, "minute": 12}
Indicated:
{"hour": 12, "minute": 44}
